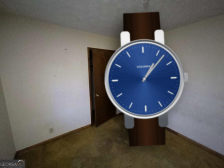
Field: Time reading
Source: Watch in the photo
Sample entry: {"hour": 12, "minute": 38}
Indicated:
{"hour": 1, "minute": 7}
